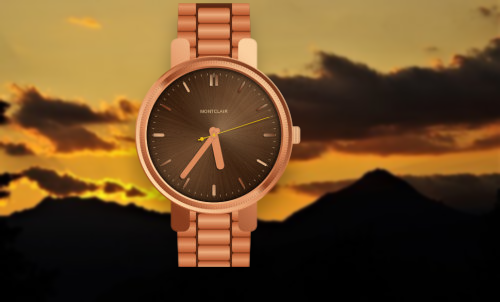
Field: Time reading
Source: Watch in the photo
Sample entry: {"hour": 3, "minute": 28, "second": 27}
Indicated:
{"hour": 5, "minute": 36, "second": 12}
